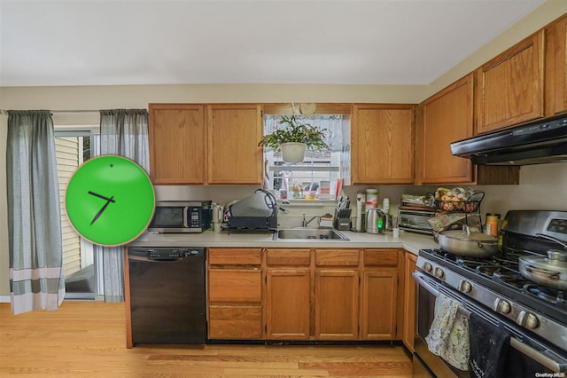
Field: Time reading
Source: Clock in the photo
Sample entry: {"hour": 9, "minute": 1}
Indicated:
{"hour": 9, "minute": 36}
